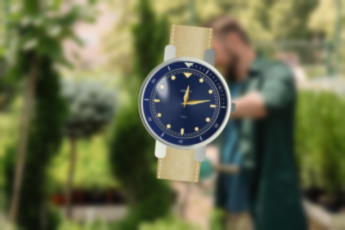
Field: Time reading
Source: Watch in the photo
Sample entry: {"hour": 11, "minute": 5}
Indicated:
{"hour": 12, "minute": 13}
